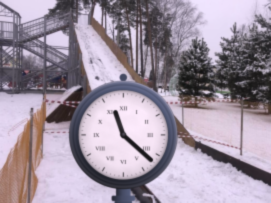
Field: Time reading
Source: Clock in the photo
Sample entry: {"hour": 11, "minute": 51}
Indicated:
{"hour": 11, "minute": 22}
